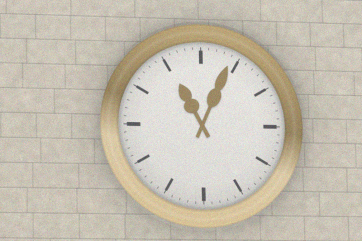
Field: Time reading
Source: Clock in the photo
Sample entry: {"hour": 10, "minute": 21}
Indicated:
{"hour": 11, "minute": 4}
